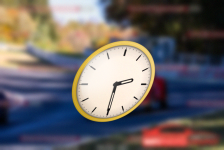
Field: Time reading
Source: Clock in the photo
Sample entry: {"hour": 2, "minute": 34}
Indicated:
{"hour": 2, "minute": 30}
